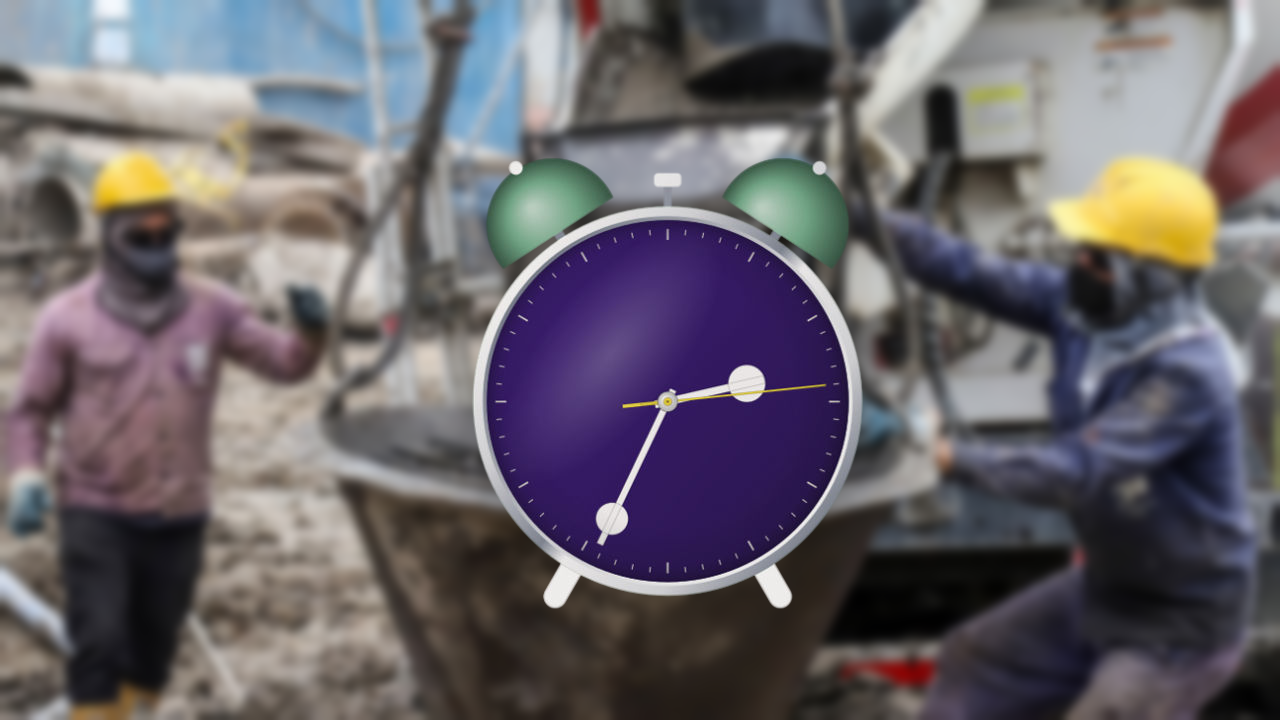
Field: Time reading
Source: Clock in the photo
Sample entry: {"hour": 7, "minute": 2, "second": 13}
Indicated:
{"hour": 2, "minute": 34, "second": 14}
